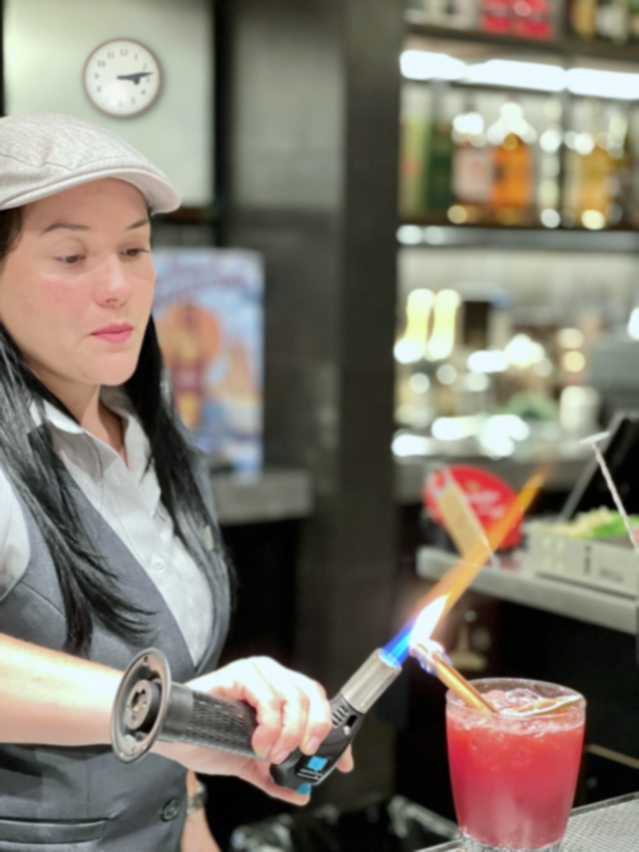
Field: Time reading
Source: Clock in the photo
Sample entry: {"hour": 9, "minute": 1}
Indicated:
{"hour": 3, "minute": 13}
